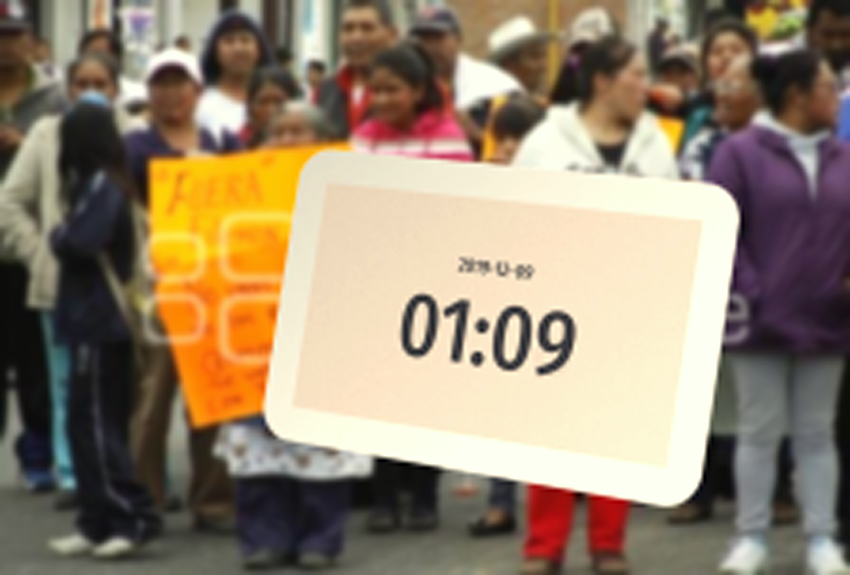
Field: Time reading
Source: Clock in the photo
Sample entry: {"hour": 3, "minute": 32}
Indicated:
{"hour": 1, "minute": 9}
